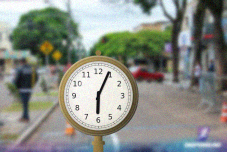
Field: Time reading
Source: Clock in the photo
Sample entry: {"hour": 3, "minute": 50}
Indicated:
{"hour": 6, "minute": 4}
